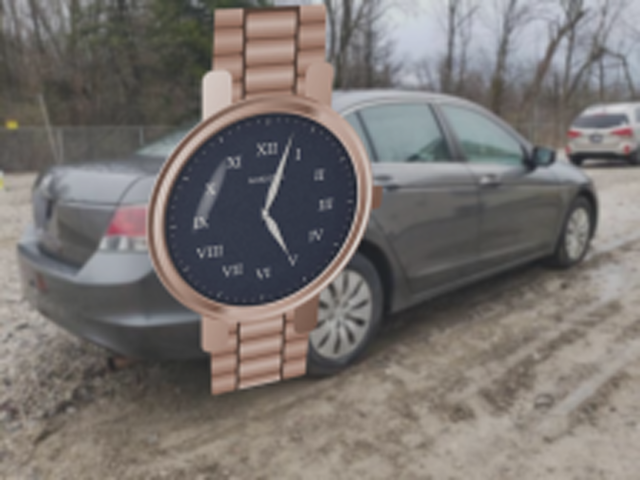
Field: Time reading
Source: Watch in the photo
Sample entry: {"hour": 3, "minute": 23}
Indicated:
{"hour": 5, "minute": 3}
